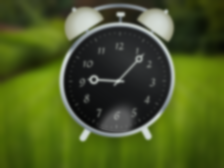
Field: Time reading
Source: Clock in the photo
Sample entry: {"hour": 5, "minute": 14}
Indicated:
{"hour": 9, "minute": 7}
